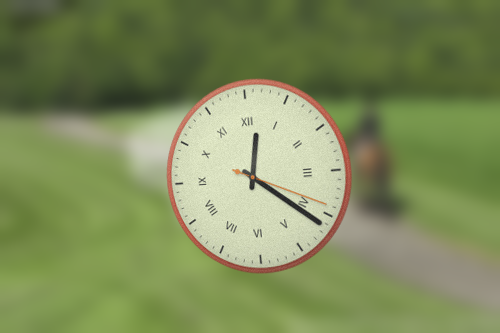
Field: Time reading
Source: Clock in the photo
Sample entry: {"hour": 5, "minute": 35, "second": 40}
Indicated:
{"hour": 12, "minute": 21, "second": 19}
